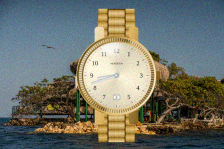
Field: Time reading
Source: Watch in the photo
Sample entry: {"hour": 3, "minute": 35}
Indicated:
{"hour": 8, "minute": 42}
